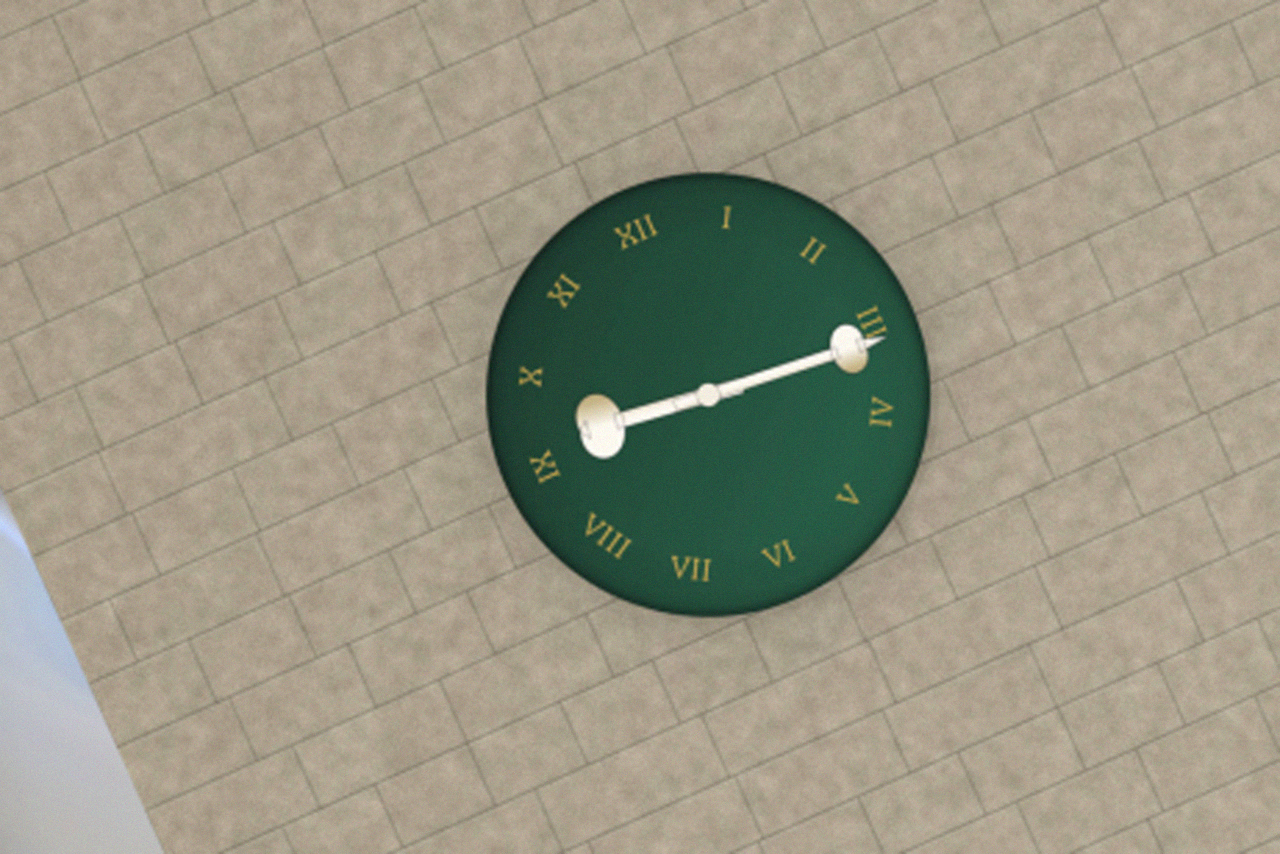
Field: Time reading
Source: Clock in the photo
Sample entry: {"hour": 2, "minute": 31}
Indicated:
{"hour": 9, "minute": 16}
